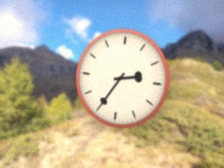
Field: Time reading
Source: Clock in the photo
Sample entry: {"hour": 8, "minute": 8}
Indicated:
{"hour": 2, "minute": 35}
